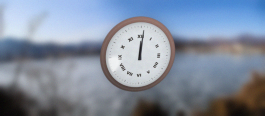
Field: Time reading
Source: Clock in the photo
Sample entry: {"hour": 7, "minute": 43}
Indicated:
{"hour": 12, "minute": 1}
